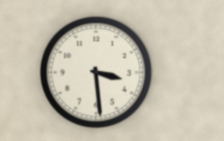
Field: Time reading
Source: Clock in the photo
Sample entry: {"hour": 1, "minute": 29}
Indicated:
{"hour": 3, "minute": 29}
